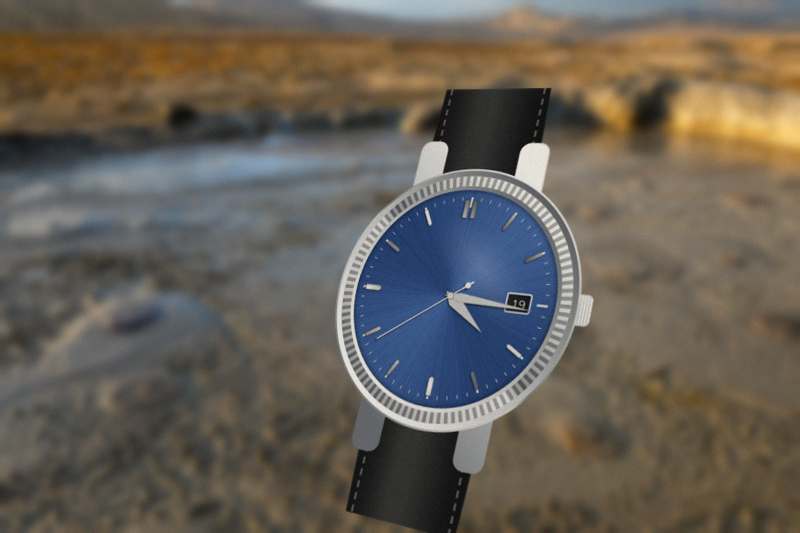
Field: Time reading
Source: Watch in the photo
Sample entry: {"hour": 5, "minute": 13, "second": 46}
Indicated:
{"hour": 4, "minute": 15, "second": 39}
